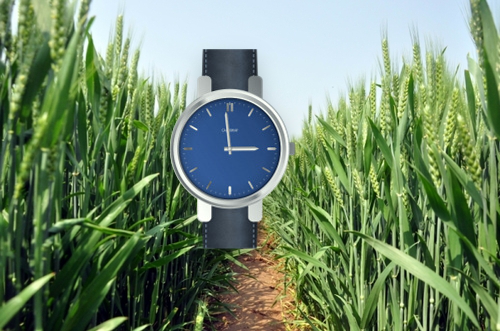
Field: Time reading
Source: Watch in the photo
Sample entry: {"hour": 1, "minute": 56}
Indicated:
{"hour": 2, "minute": 59}
